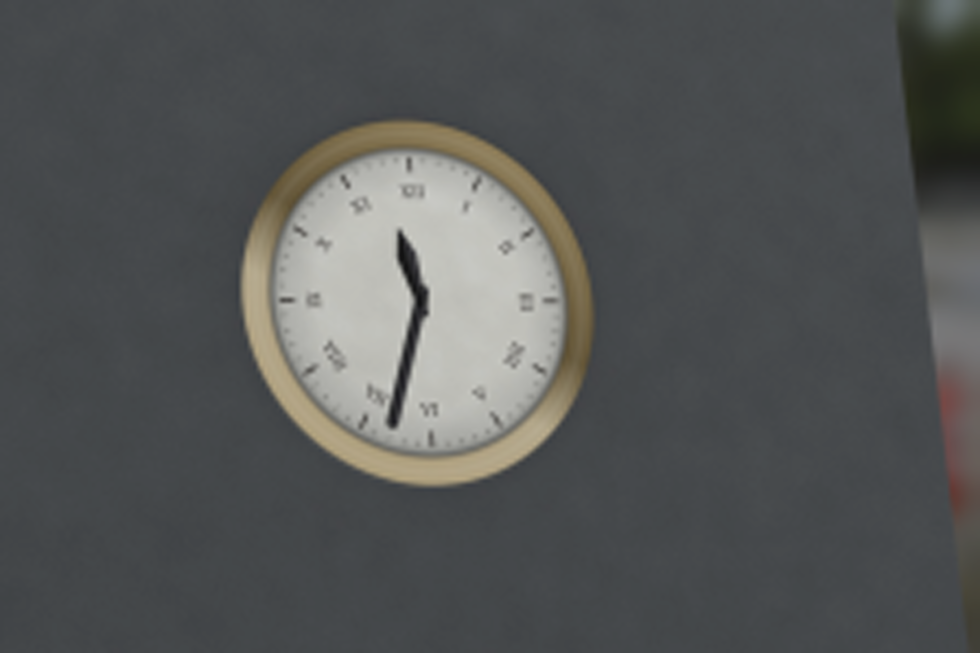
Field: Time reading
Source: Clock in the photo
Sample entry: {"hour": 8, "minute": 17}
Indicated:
{"hour": 11, "minute": 33}
